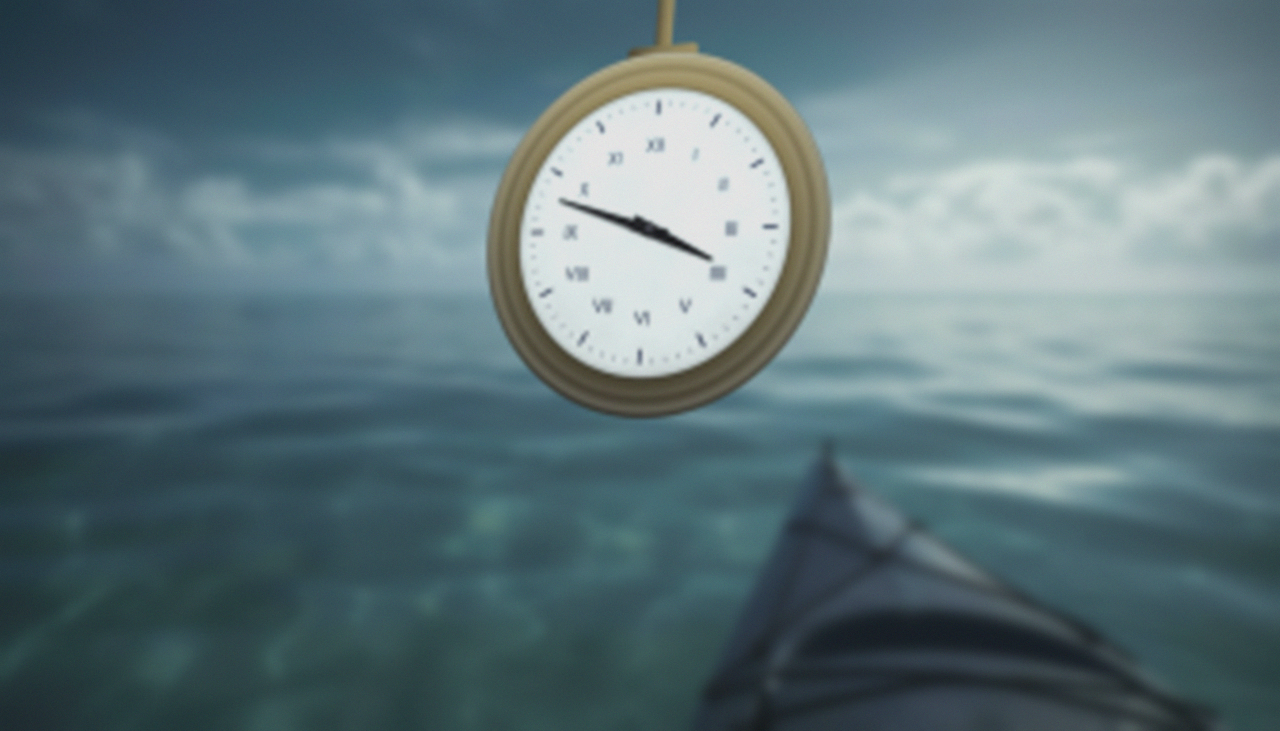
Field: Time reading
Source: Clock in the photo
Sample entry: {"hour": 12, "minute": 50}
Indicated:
{"hour": 3, "minute": 48}
